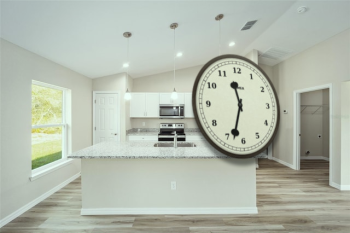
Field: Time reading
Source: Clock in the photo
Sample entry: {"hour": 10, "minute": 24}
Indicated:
{"hour": 11, "minute": 33}
